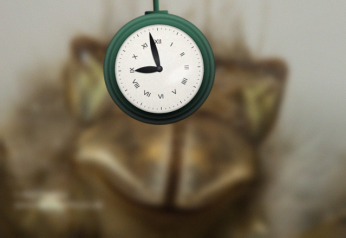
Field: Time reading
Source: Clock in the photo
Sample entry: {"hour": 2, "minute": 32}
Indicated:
{"hour": 8, "minute": 58}
